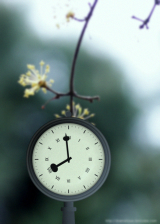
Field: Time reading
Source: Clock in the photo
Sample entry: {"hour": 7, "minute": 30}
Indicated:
{"hour": 7, "minute": 59}
